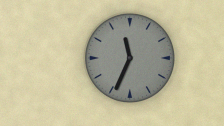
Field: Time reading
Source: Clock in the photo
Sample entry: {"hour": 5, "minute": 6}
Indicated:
{"hour": 11, "minute": 34}
